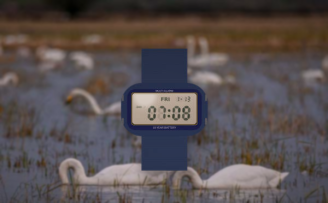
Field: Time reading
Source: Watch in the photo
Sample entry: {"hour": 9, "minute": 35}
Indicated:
{"hour": 7, "minute": 8}
